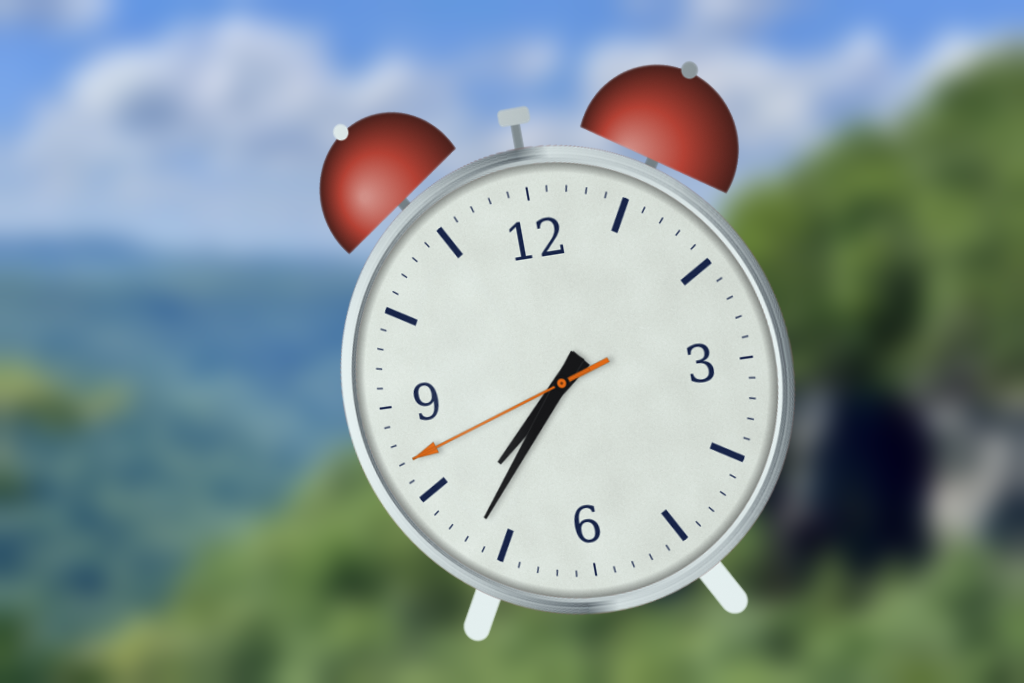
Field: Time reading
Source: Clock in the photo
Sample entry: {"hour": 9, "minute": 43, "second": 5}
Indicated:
{"hour": 7, "minute": 36, "second": 42}
